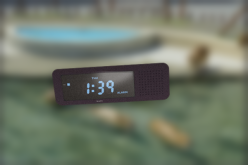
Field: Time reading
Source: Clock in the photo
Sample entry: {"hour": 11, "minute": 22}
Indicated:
{"hour": 1, "minute": 39}
